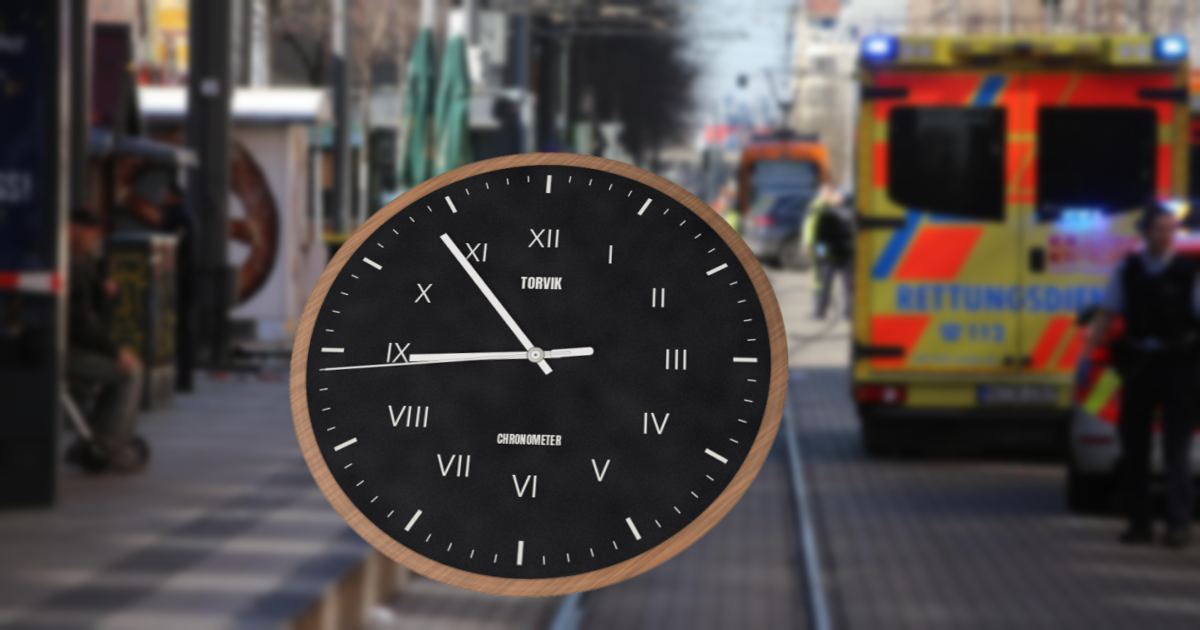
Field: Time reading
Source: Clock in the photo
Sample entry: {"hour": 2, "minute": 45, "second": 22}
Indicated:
{"hour": 8, "minute": 53, "second": 44}
